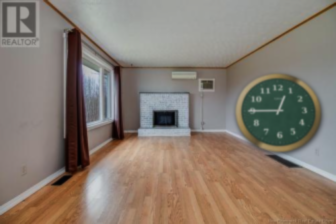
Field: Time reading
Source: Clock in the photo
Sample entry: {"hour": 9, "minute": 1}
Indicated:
{"hour": 12, "minute": 45}
